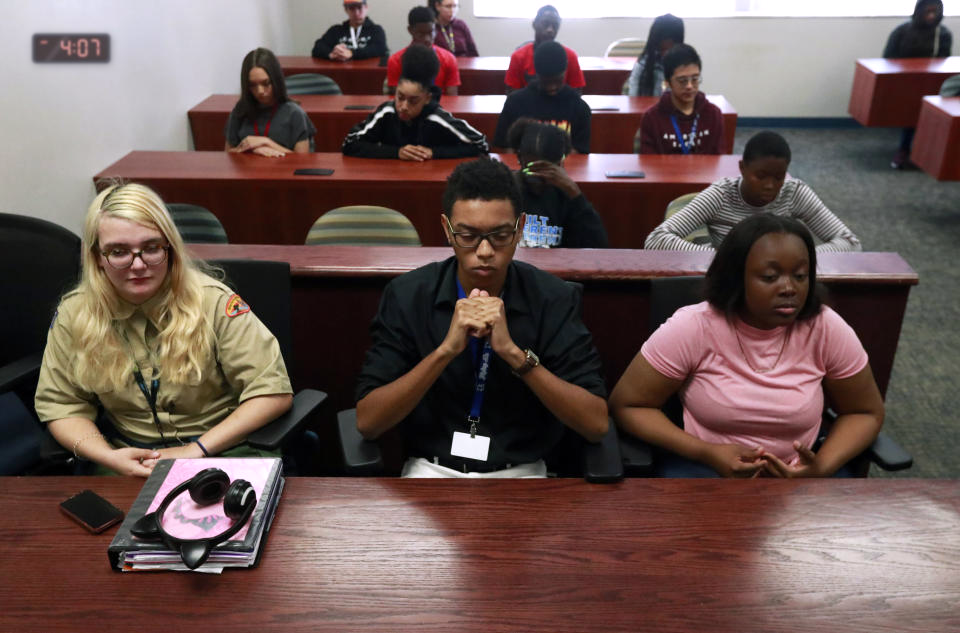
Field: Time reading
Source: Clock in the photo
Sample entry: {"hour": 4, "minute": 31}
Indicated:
{"hour": 4, "minute": 7}
